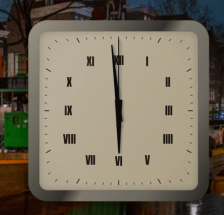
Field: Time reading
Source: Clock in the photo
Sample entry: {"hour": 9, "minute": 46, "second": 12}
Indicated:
{"hour": 5, "minute": 59, "second": 0}
